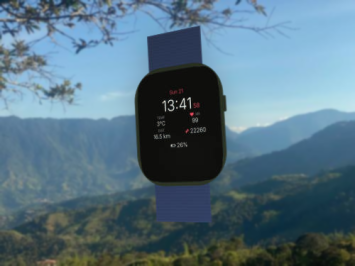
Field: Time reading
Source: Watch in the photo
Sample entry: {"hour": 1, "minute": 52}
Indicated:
{"hour": 13, "minute": 41}
